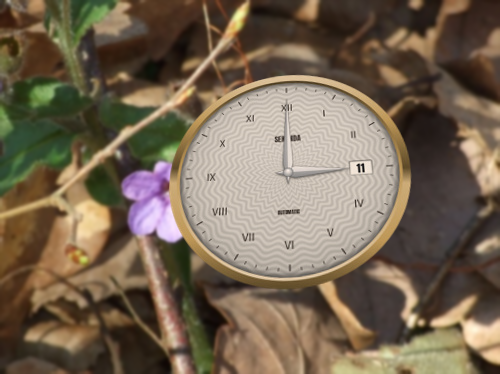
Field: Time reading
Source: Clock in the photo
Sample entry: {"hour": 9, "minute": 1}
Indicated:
{"hour": 3, "minute": 0}
